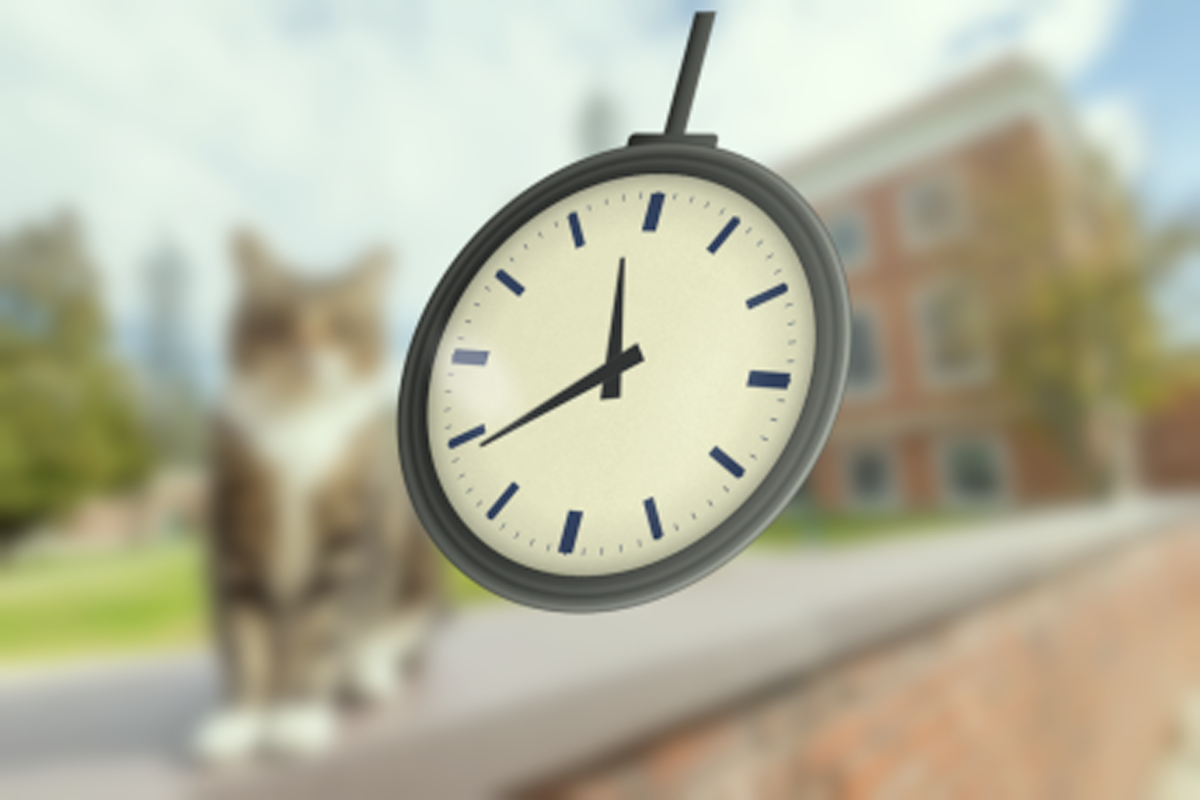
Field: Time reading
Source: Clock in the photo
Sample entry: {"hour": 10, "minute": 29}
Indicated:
{"hour": 11, "minute": 39}
